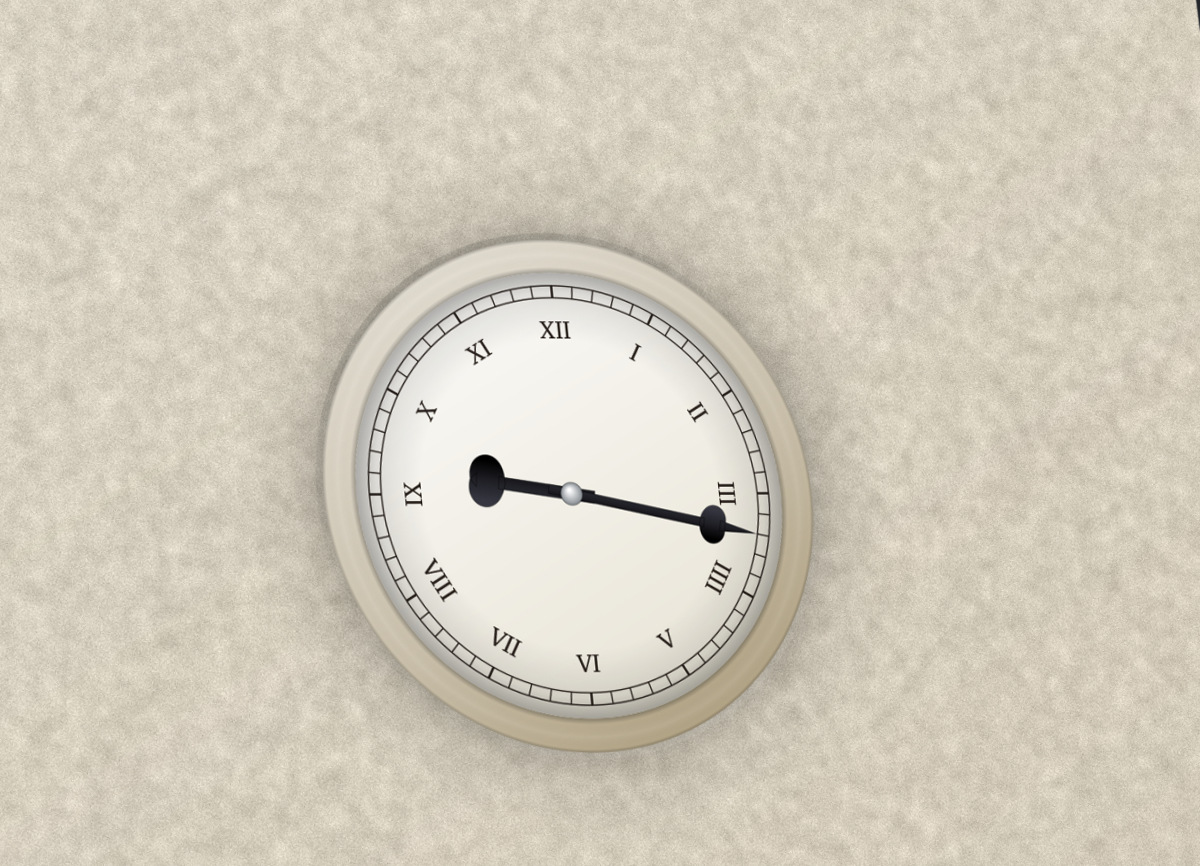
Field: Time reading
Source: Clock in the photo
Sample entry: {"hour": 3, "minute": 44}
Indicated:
{"hour": 9, "minute": 17}
